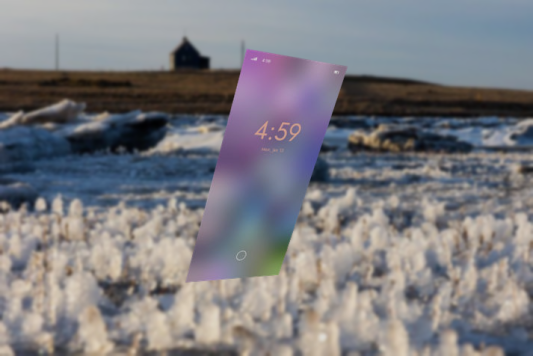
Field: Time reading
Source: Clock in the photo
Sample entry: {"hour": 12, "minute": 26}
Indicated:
{"hour": 4, "minute": 59}
